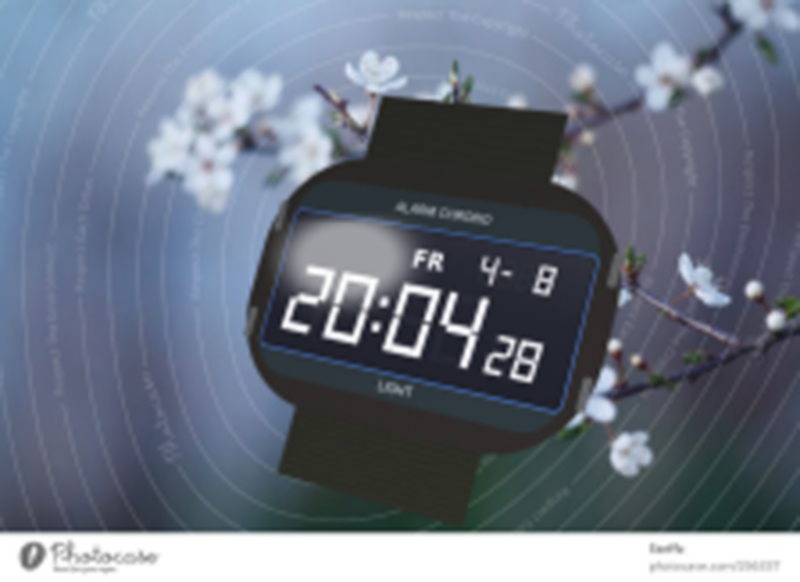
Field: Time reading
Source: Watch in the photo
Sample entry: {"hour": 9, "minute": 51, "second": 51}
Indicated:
{"hour": 20, "minute": 4, "second": 28}
